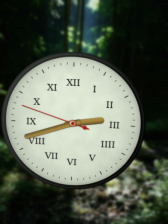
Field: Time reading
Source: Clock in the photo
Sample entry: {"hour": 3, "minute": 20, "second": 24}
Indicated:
{"hour": 2, "minute": 41, "second": 48}
